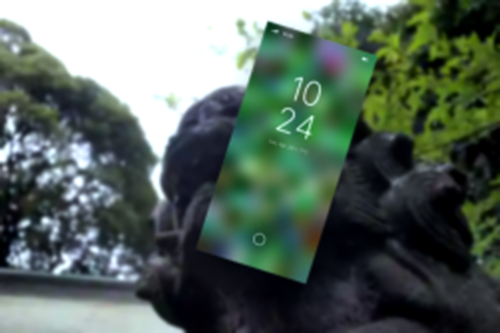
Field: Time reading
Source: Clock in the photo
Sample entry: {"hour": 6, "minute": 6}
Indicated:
{"hour": 10, "minute": 24}
